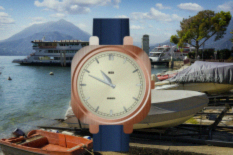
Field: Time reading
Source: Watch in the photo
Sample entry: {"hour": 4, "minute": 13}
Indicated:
{"hour": 10, "minute": 49}
